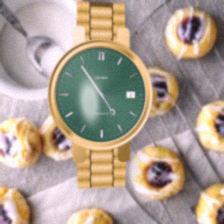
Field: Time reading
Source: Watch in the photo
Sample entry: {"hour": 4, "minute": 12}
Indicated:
{"hour": 4, "minute": 54}
